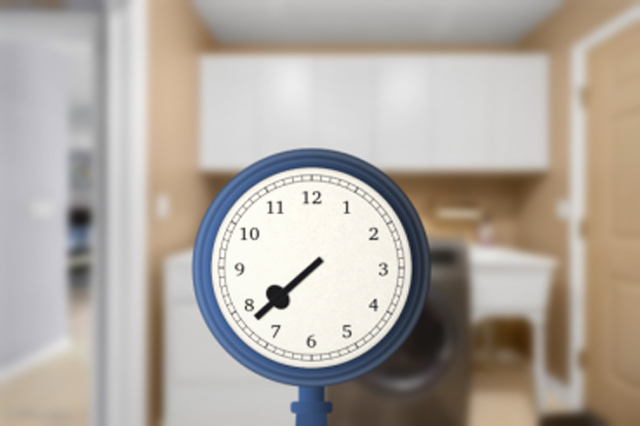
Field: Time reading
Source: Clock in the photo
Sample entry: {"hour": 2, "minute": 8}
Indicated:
{"hour": 7, "minute": 38}
